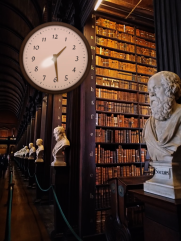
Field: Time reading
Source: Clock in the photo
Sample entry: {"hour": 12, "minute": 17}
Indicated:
{"hour": 1, "minute": 29}
